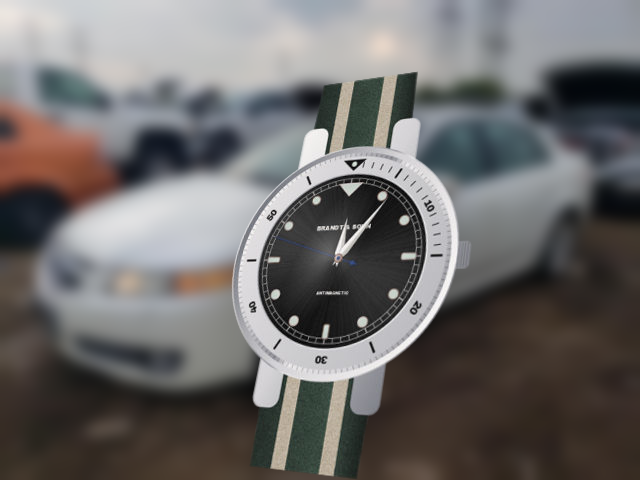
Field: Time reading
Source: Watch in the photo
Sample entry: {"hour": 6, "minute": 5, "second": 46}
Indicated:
{"hour": 12, "minute": 5, "second": 48}
